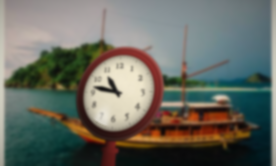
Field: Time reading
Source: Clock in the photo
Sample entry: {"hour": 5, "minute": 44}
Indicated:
{"hour": 10, "minute": 47}
